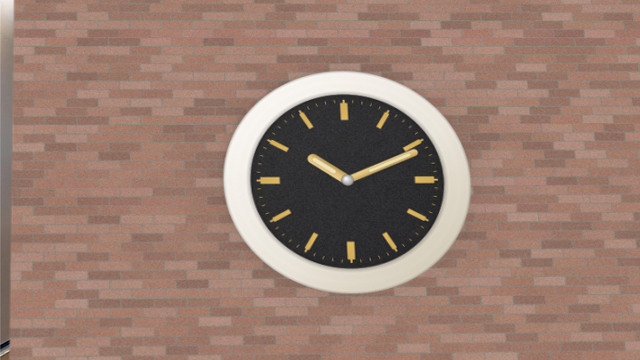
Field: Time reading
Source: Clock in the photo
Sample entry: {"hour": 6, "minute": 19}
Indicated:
{"hour": 10, "minute": 11}
